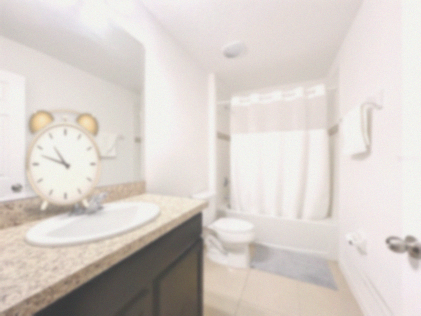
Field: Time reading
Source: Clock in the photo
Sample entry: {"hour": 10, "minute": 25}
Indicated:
{"hour": 10, "minute": 48}
